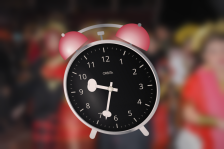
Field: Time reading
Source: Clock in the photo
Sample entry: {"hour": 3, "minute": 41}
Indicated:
{"hour": 9, "minute": 33}
